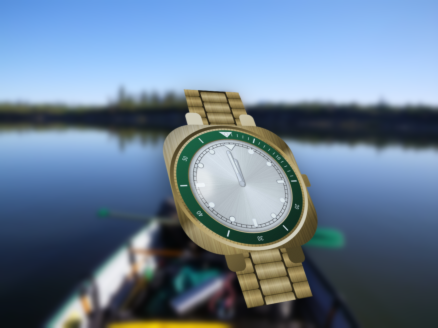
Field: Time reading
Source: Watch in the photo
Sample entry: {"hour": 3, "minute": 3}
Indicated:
{"hour": 11, "minute": 59}
